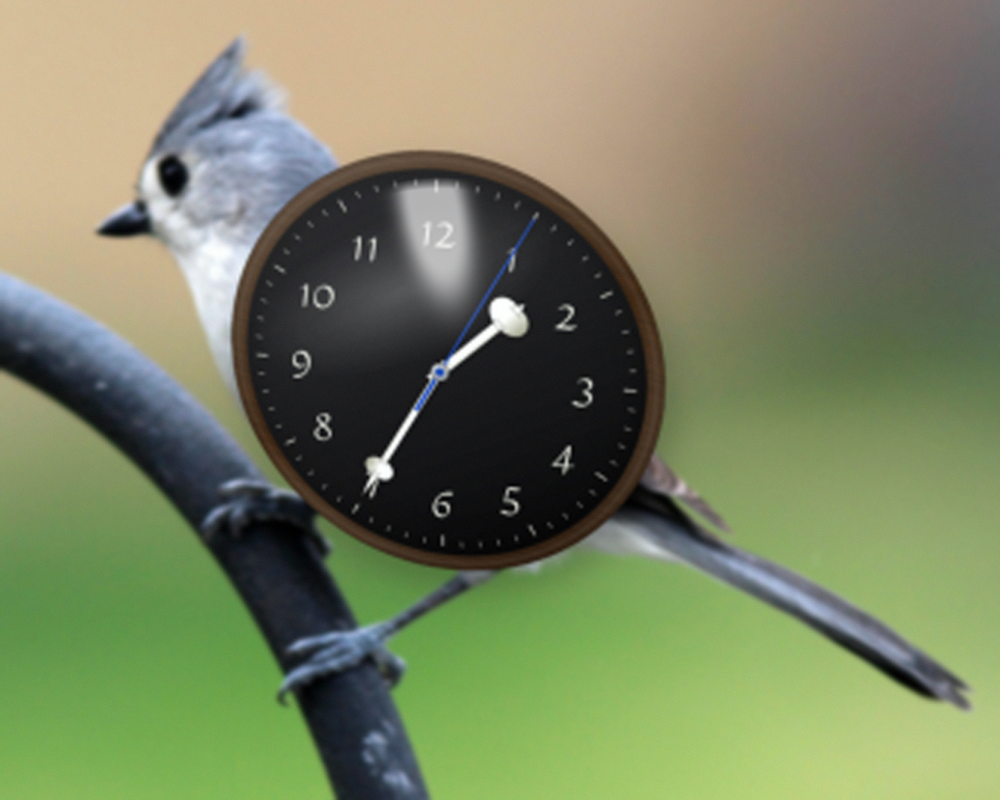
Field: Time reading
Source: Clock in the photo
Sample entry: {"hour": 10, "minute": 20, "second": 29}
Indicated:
{"hour": 1, "minute": 35, "second": 5}
